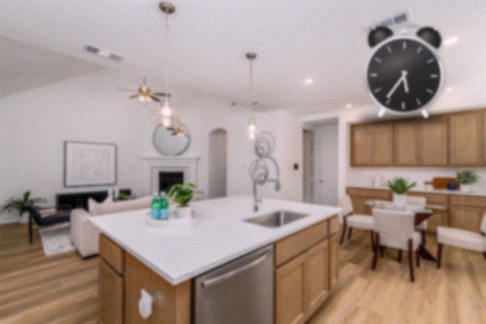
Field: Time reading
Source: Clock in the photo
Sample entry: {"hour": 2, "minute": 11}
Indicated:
{"hour": 5, "minute": 36}
